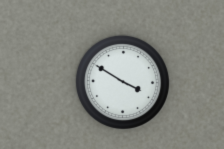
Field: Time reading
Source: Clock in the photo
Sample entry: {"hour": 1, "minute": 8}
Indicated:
{"hour": 3, "minute": 50}
